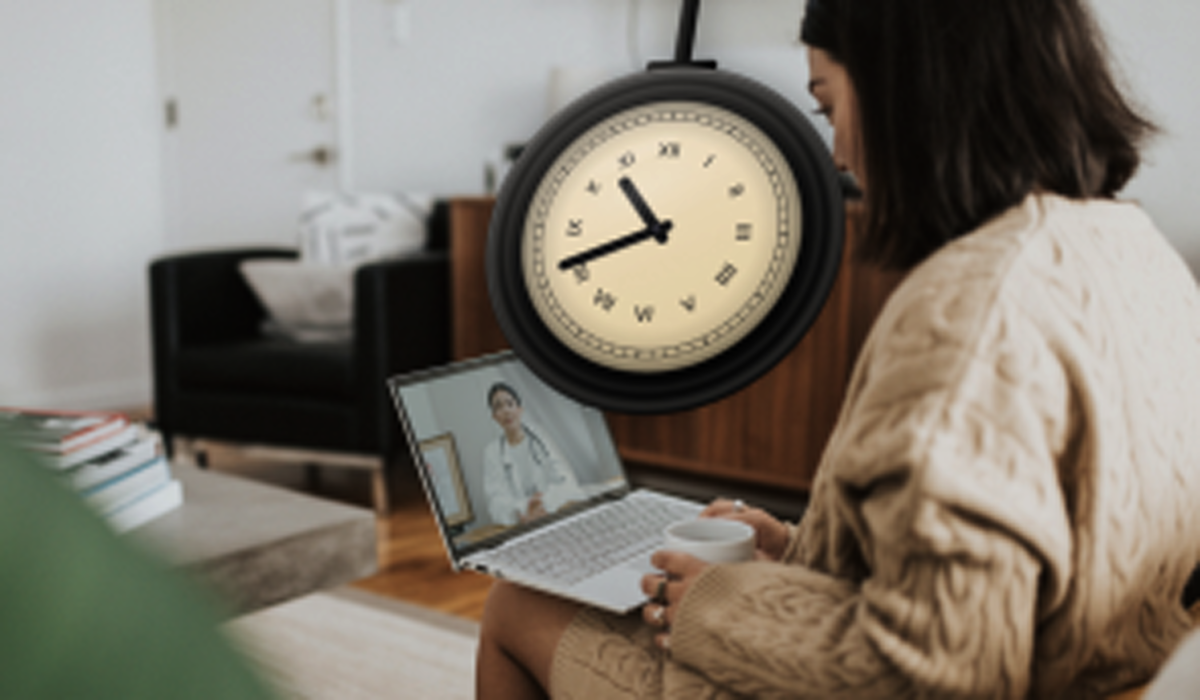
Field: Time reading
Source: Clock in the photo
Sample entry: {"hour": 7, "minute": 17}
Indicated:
{"hour": 10, "minute": 41}
